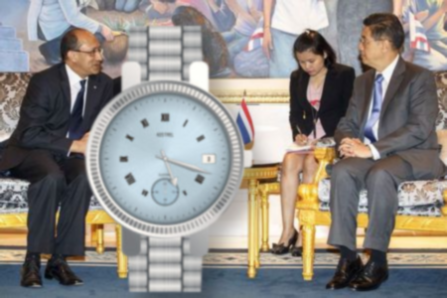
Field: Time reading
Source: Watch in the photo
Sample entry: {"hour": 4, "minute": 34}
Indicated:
{"hour": 5, "minute": 18}
